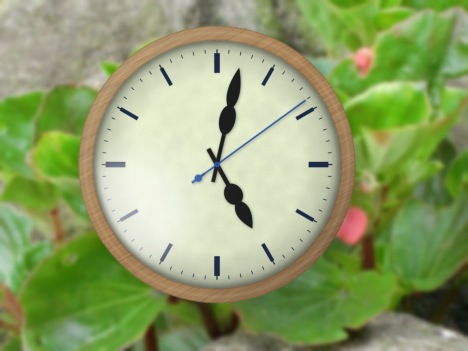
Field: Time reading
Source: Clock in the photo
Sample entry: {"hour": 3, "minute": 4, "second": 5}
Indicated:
{"hour": 5, "minute": 2, "second": 9}
